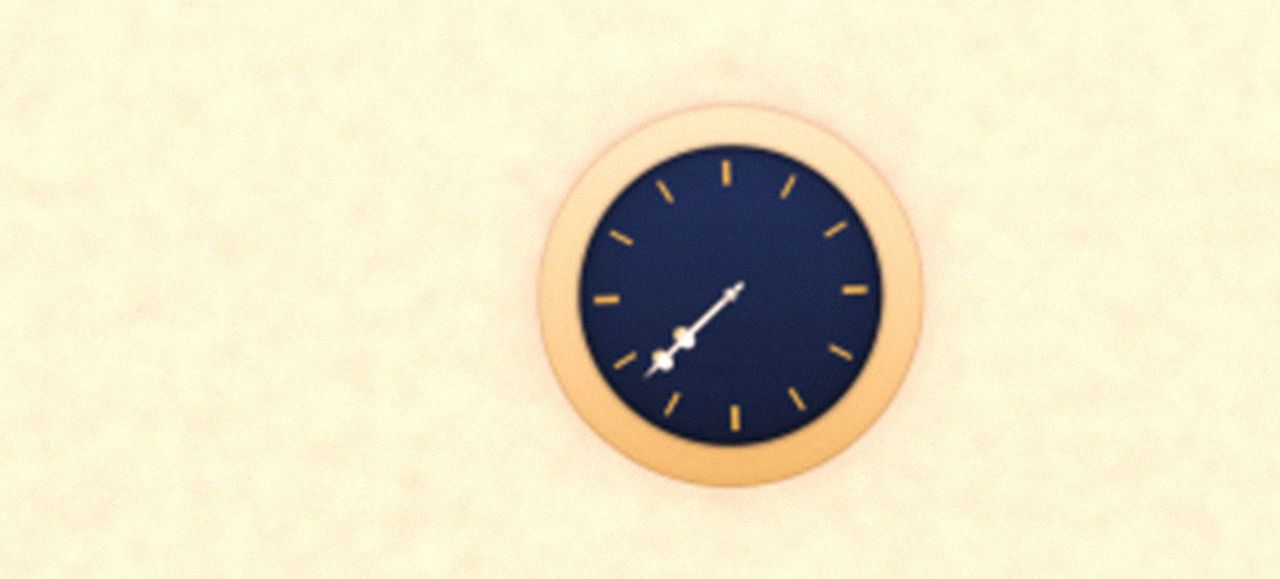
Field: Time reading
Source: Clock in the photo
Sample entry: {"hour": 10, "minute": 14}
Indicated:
{"hour": 7, "minute": 38}
